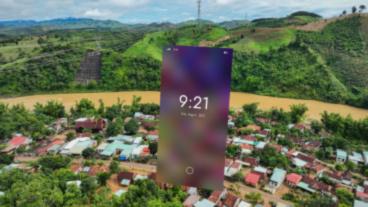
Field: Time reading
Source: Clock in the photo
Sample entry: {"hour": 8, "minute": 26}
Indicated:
{"hour": 9, "minute": 21}
